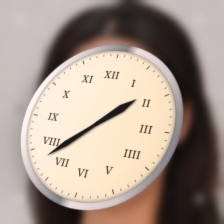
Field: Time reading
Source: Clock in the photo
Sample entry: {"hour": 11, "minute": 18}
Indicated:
{"hour": 1, "minute": 38}
